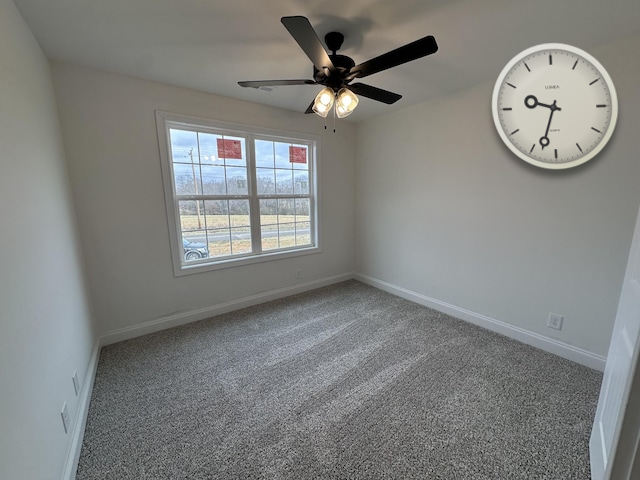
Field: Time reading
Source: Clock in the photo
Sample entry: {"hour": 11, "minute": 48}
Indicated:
{"hour": 9, "minute": 33}
